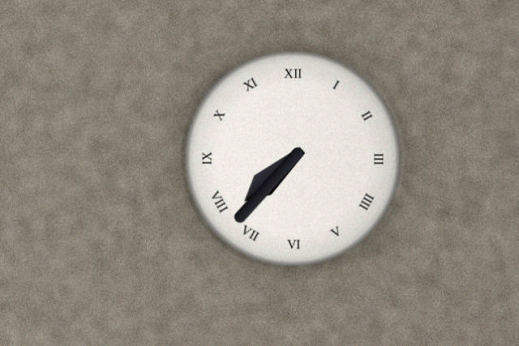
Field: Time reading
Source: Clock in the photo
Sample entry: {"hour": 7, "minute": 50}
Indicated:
{"hour": 7, "minute": 37}
